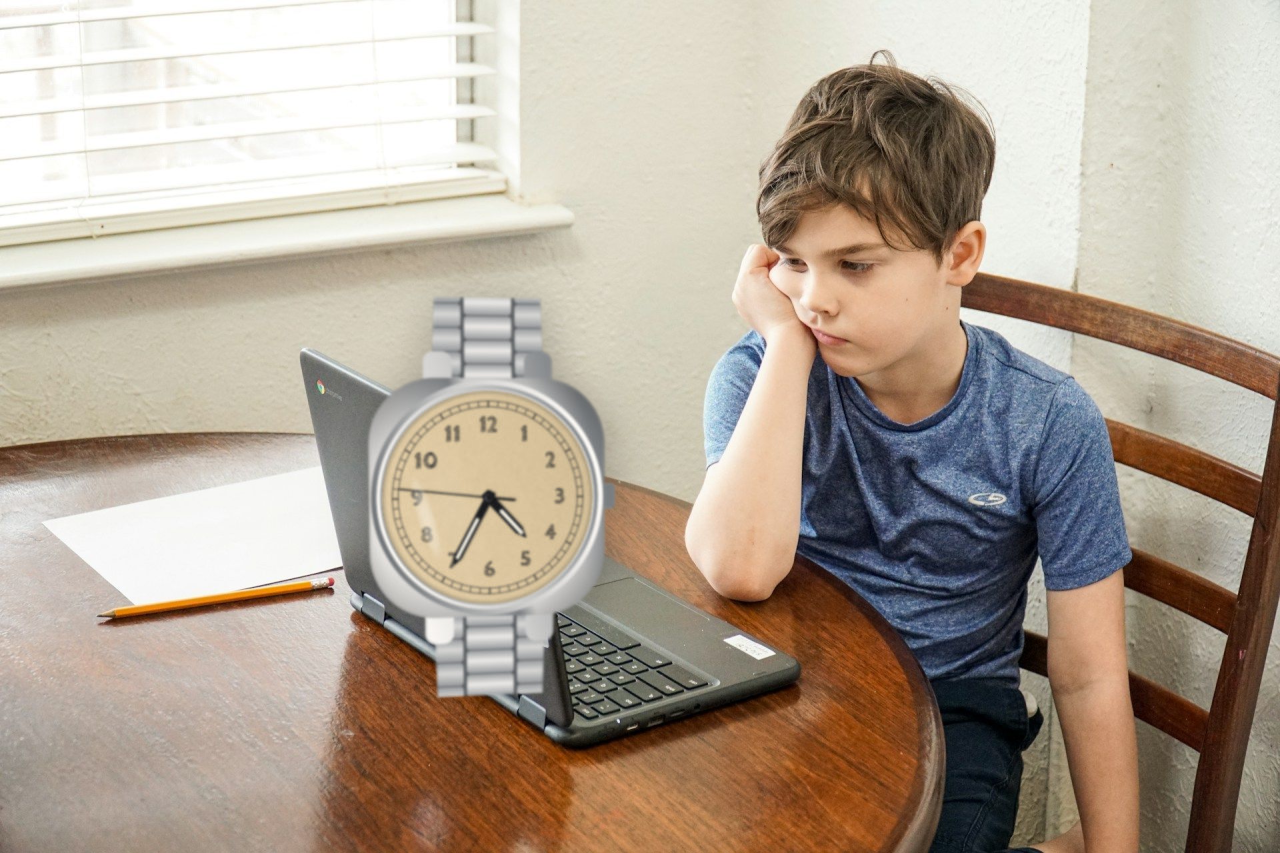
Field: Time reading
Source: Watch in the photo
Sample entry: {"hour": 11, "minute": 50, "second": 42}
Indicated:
{"hour": 4, "minute": 34, "second": 46}
